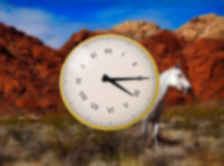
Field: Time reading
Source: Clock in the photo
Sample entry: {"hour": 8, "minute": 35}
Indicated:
{"hour": 4, "minute": 15}
